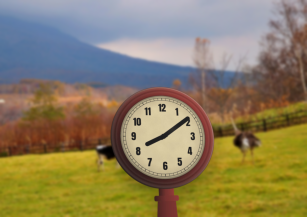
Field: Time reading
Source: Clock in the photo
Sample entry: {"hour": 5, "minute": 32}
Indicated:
{"hour": 8, "minute": 9}
